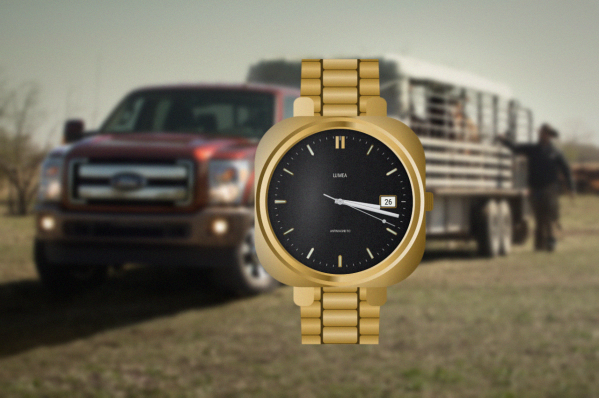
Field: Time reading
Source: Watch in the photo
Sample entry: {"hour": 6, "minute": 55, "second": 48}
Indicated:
{"hour": 3, "minute": 17, "second": 19}
